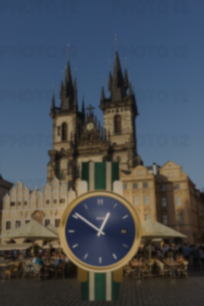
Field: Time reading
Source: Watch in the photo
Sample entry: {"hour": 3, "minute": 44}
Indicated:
{"hour": 12, "minute": 51}
